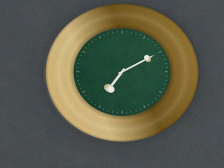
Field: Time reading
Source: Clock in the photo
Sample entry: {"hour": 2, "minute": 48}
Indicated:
{"hour": 7, "minute": 10}
